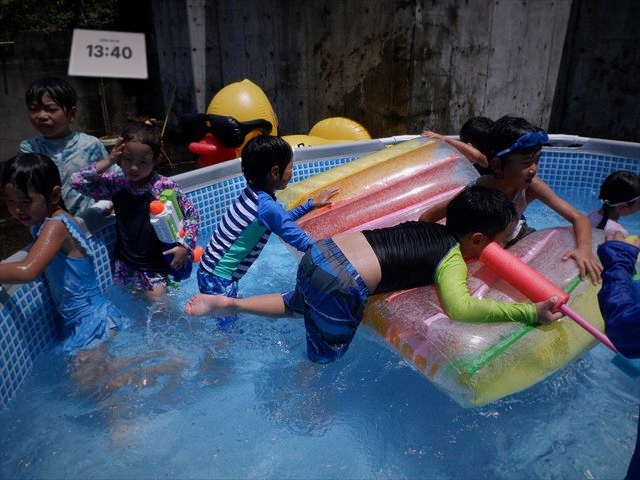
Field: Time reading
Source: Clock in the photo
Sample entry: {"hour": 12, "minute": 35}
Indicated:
{"hour": 13, "minute": 40}
